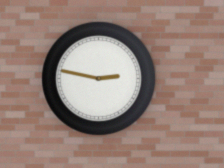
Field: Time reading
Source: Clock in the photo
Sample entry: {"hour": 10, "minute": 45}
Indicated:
{"hour": 2, "minute": 47}
